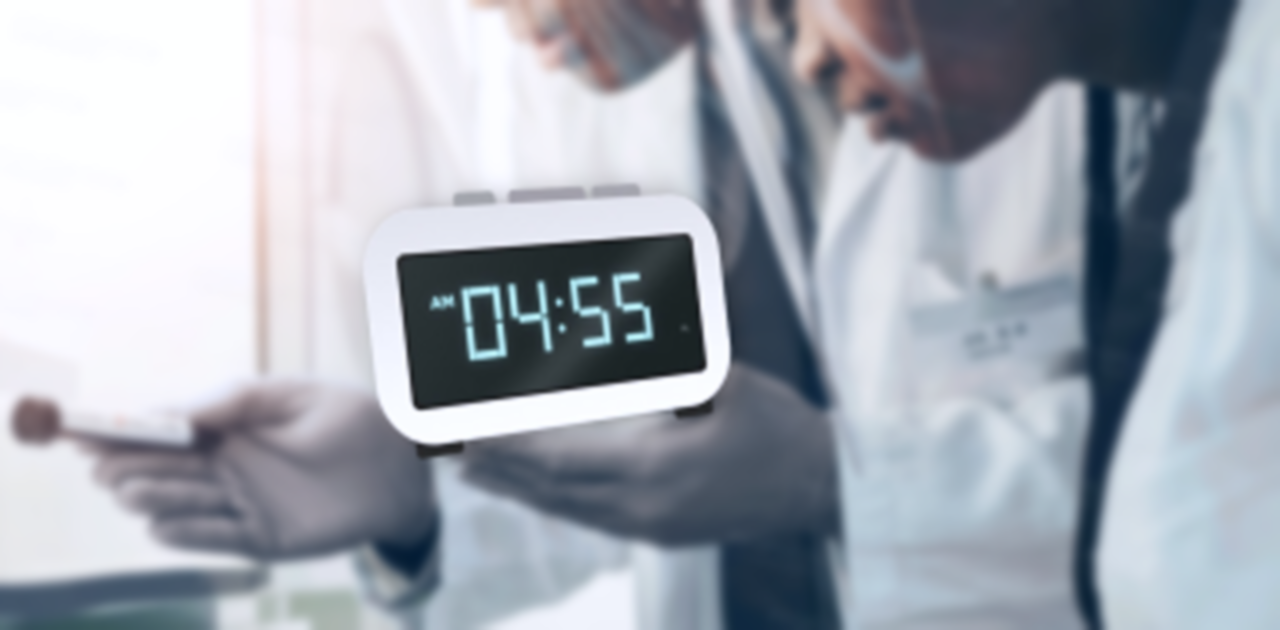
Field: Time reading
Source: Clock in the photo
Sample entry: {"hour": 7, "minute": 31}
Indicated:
{"hour": 4, "minute": 55}
